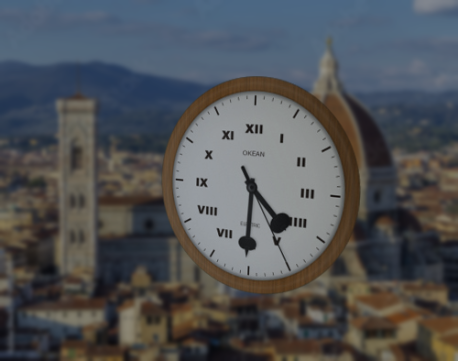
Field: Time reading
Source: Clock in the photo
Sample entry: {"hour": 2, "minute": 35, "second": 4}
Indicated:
{"hour": 4, "minute": 30, "second": 25}
